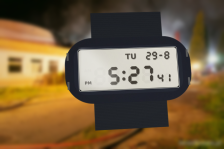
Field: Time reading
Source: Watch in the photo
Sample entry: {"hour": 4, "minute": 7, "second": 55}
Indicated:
{"hour": 5, "minute": 27, "second": 41}
